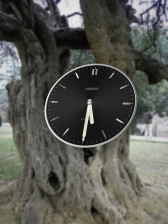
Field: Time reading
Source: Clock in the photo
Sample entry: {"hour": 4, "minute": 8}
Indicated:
{"hour": 5, "minute": 30}
